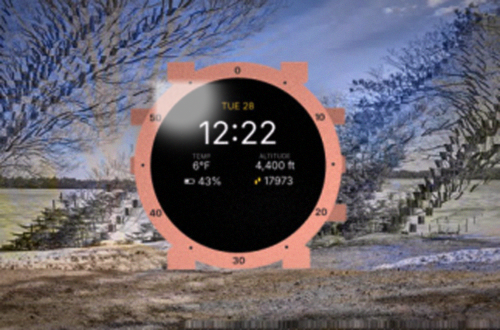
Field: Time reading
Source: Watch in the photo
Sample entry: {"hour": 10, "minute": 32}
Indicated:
{"hour": 12, "minute": 22}
